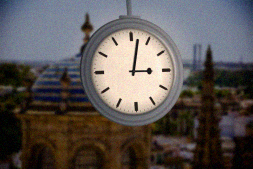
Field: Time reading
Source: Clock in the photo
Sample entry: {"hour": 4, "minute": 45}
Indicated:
{"hour": 3, "minute": 2}
